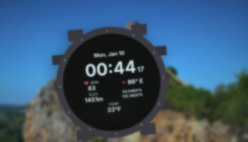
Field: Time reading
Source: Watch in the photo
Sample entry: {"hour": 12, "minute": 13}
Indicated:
{"hour": 0, "minute": 44}
